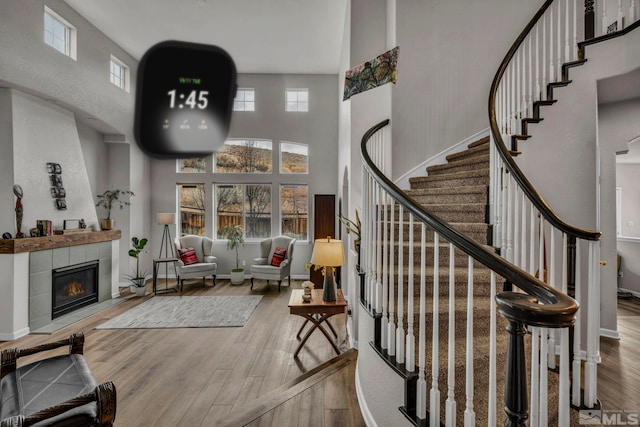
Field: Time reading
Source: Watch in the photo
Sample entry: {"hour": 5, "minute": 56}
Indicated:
{"hour": 1, "minute": 45}
